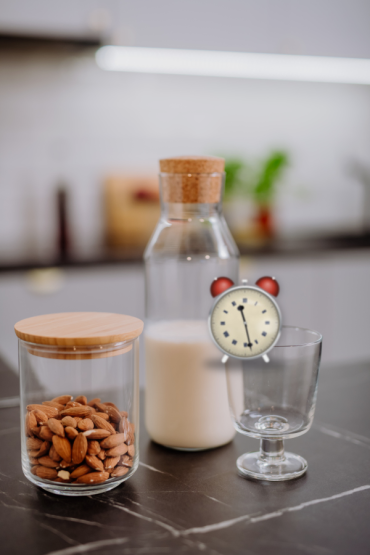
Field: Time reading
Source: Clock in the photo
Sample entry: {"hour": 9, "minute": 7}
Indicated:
{"hour": 11, "minute": 28}
